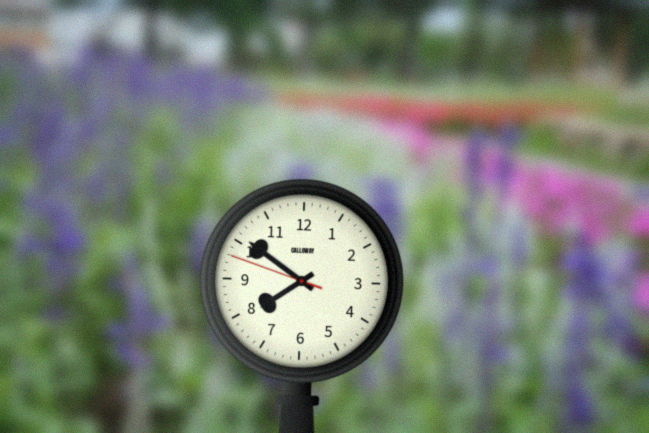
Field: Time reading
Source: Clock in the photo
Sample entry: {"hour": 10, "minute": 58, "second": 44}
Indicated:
{"hour": 7, "minute": 50, "second": 48}
